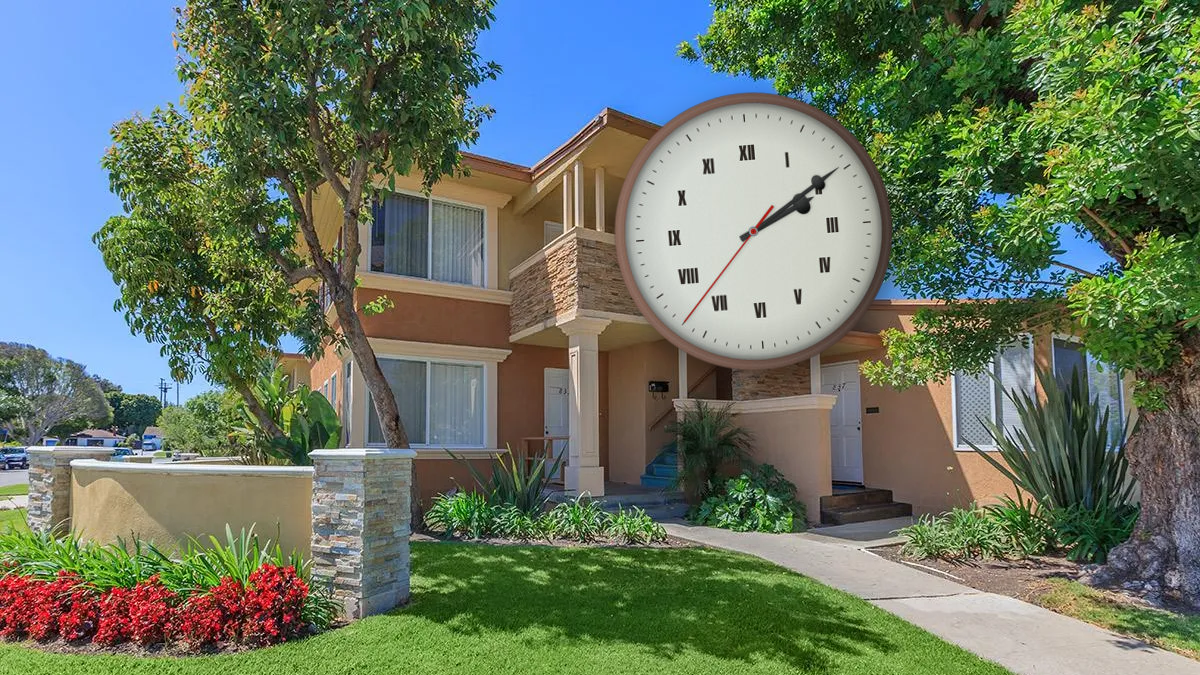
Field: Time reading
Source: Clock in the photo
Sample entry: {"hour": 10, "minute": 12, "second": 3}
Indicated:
{"hour": 2, "minute": 9, "second": 37}
